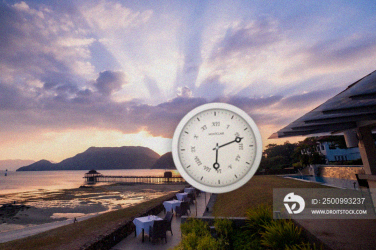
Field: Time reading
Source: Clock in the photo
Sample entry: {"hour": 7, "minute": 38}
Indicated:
{"hour": 6, "minute": 12}
